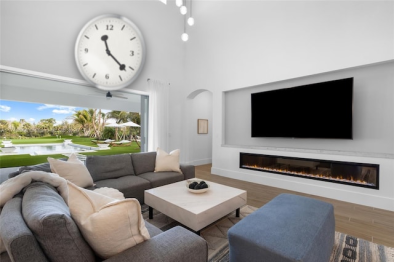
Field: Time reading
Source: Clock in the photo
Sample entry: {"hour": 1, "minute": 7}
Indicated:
{"hour": 11, "minute": 22}
